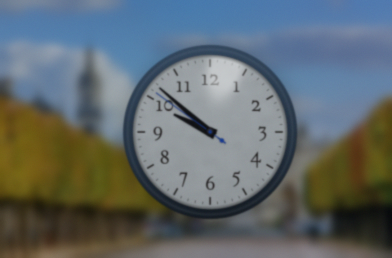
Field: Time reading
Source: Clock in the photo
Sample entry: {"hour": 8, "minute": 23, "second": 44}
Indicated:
{"hour": 9, "minute": 51, "second": 51}
